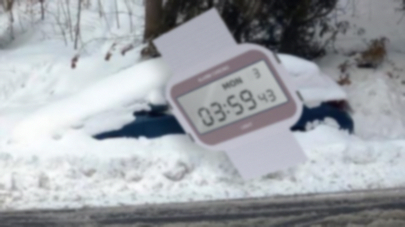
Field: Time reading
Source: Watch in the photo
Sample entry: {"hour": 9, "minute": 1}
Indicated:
{"hour": 3, "minute": 59}
